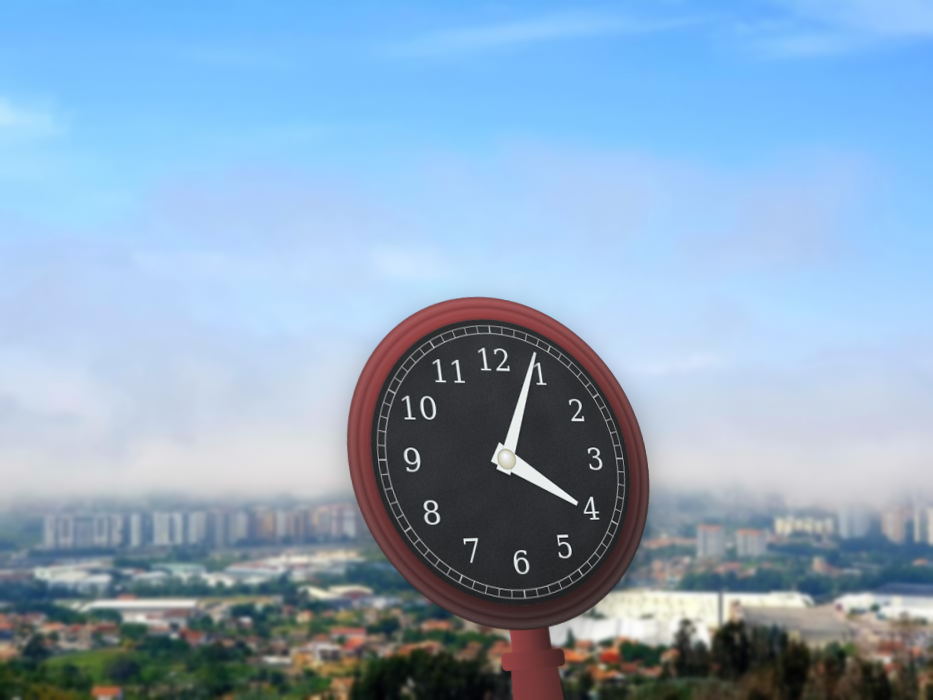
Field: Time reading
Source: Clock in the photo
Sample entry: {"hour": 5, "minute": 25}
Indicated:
{"hour": 4, "minute": 4}
